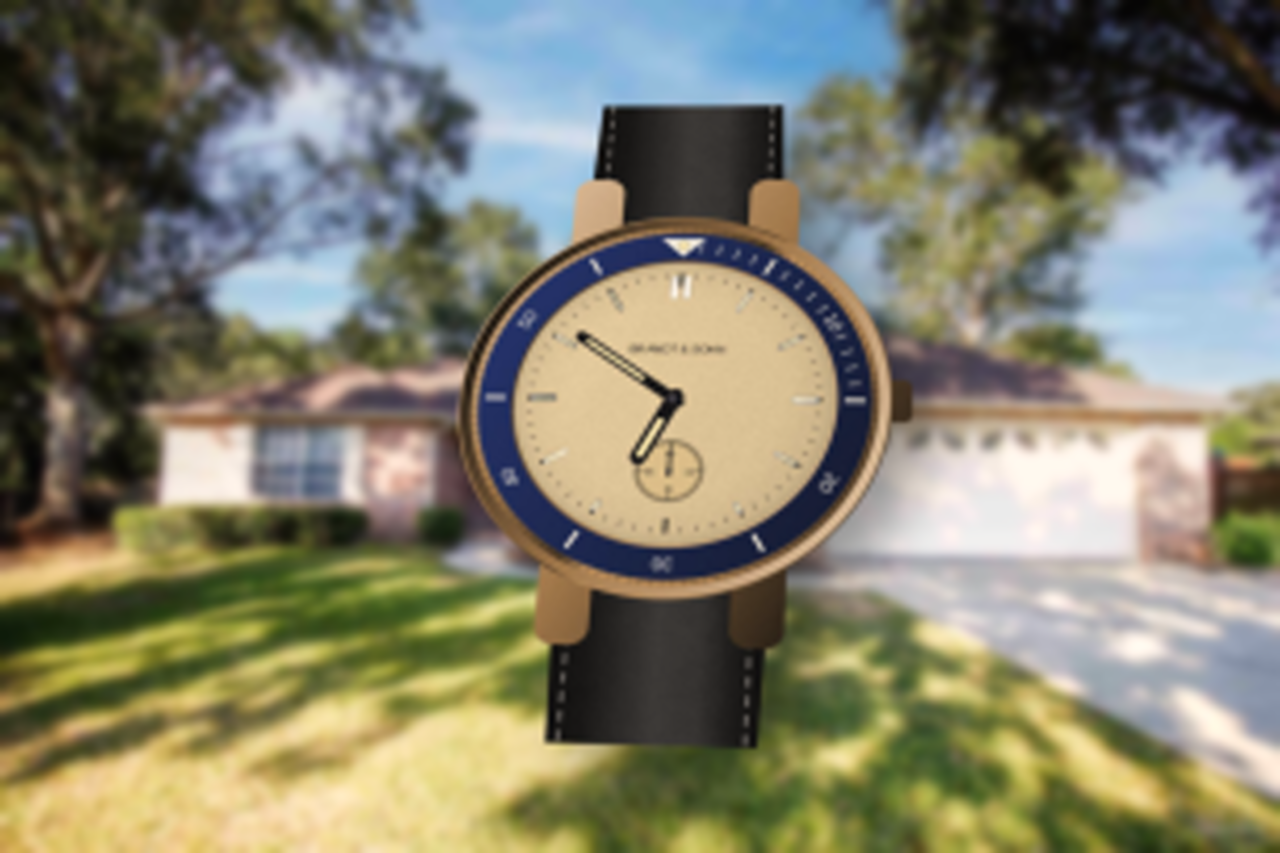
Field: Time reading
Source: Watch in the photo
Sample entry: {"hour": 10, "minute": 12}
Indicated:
{"hour": 6, "minute": 51}
